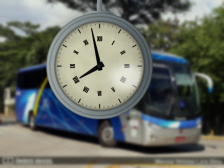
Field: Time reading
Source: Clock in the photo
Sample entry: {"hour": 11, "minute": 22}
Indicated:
{"hour": 7, "minute": 58}
